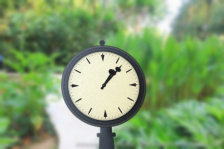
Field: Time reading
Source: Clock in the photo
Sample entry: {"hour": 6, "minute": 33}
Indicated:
{"hour": 1, "minute": 7}
